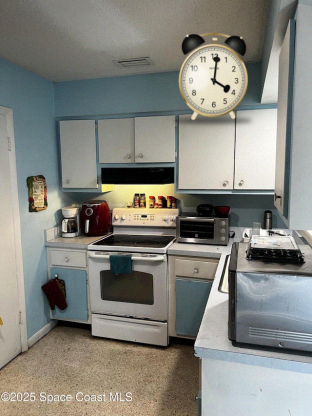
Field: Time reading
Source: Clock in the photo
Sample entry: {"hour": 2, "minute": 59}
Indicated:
{"hour": 4, "minute": 1}
